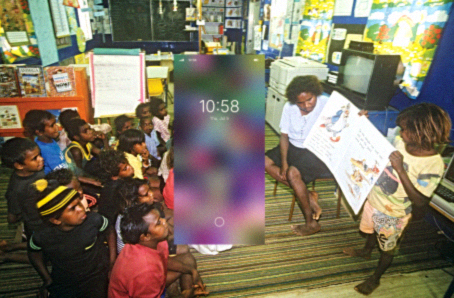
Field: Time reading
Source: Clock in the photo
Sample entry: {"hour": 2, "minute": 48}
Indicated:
{"hour": 10, "minute": 58}
